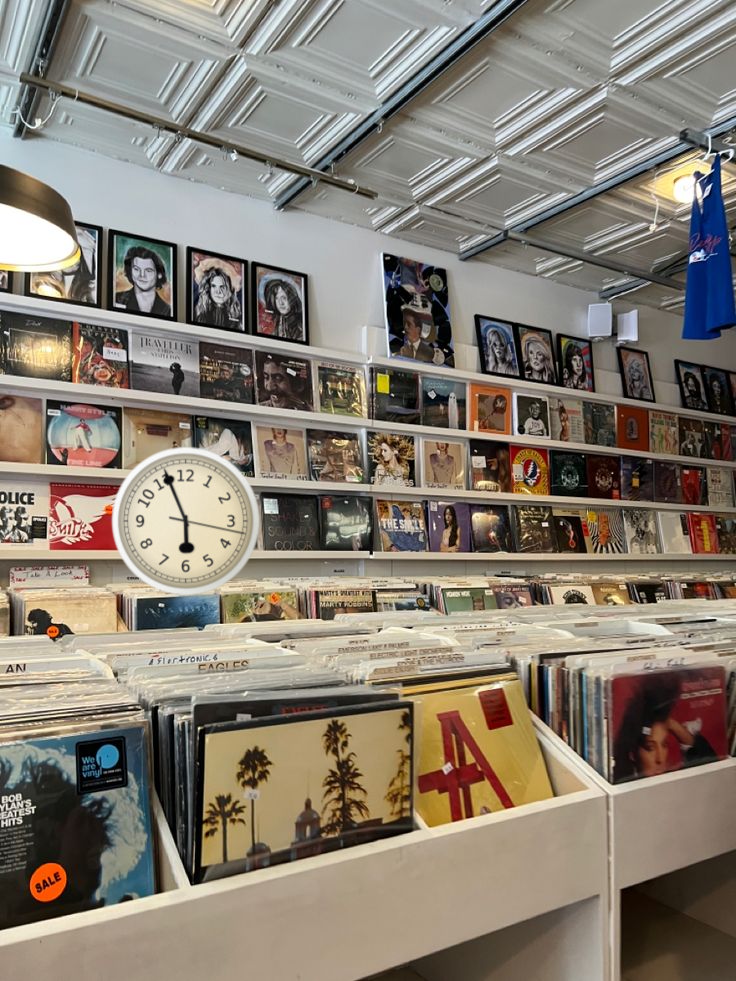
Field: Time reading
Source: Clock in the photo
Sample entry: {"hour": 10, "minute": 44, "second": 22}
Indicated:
{"hour": 5, "minute": 56, "second": 17}
